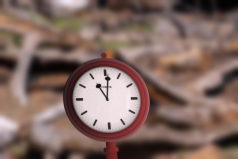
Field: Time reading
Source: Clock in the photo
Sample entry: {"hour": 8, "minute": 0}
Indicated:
{"hour": 11, "minute": 1}
